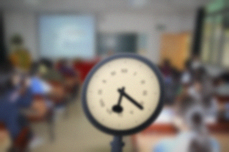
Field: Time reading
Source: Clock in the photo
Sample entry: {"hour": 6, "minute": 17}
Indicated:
{"hour": 6, "minute": 21}
